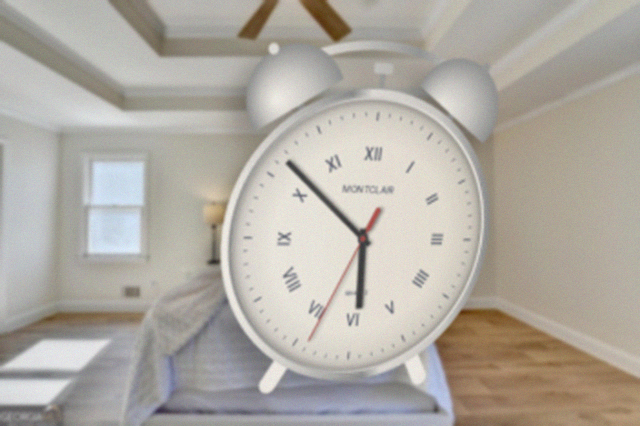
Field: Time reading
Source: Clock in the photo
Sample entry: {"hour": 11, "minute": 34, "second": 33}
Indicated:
{"hour": 5, "minute": 51, "second": 34}
